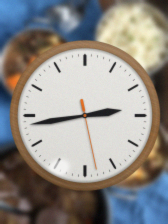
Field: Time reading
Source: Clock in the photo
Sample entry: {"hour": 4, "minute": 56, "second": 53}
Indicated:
{"hour": 2, "minute": 43, "second": 28}
